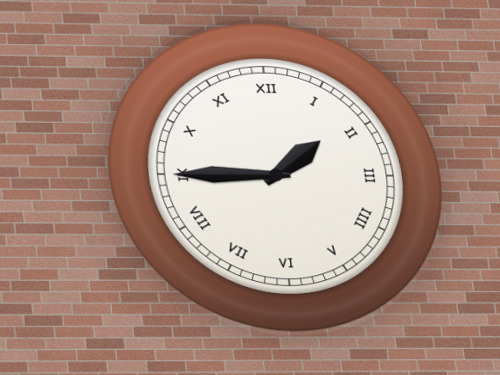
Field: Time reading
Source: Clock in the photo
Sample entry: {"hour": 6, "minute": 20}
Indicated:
{"hour": 1, "minute": 45}
